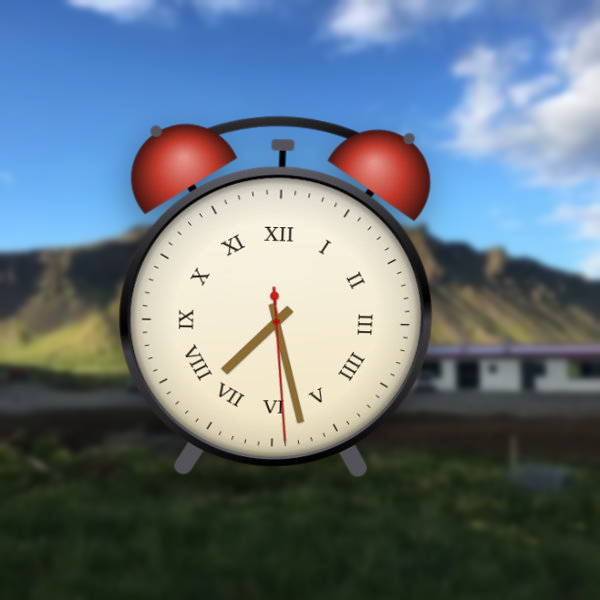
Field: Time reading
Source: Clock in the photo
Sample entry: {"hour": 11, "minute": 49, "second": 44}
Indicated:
{"hour": 7, "minute": 27, "second": 29}
